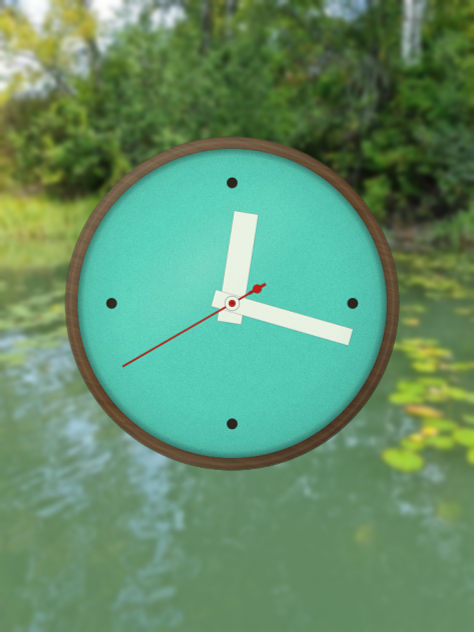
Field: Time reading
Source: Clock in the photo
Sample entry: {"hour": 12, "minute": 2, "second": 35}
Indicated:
{"hour": 12, "minute": 17, "second": 40}
